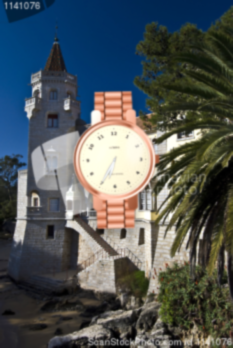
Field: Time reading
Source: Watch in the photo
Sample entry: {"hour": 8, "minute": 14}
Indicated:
{"hour": 6, "minute": 35}
